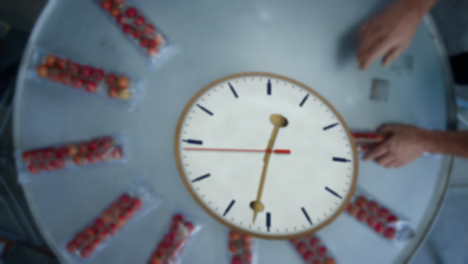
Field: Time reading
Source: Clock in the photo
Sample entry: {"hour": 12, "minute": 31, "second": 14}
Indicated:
{"hour": 12, "minute": 31, "second": 44}
